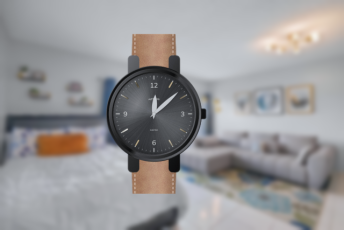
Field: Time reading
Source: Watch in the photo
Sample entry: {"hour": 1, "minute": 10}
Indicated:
{"hour": 12, "minute": 8}
